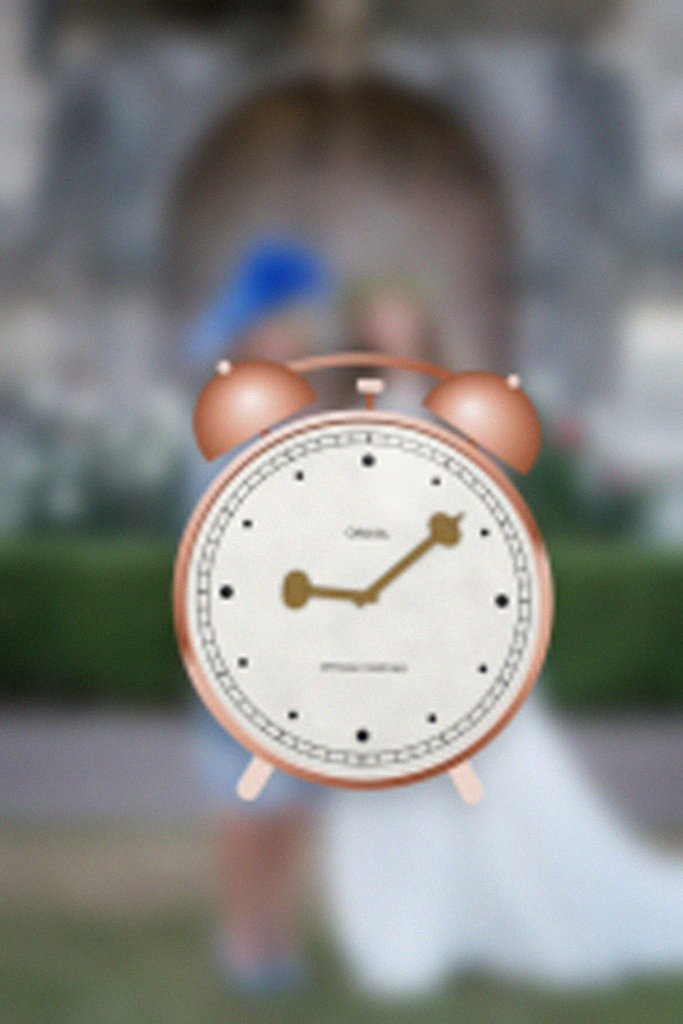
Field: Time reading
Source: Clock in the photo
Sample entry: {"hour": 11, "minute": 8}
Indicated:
{"hour": 9, "minute": 8}
